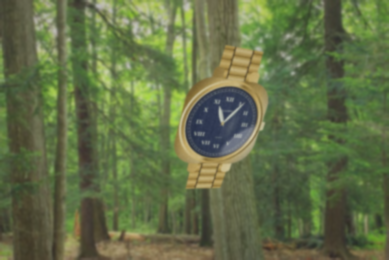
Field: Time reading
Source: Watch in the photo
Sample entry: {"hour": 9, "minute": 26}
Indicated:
{"hour": 11, "minute": 6}
